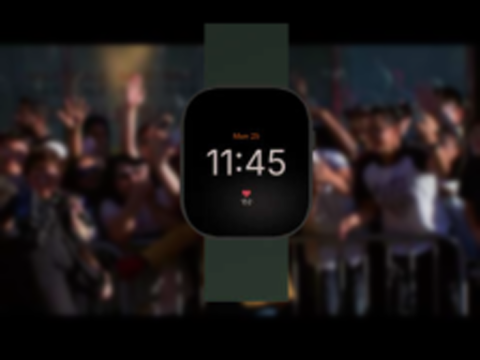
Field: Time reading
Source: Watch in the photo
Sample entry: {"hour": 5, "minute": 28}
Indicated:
{"hour": 11, "minute": 45}
